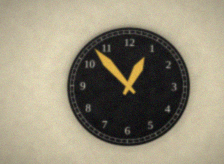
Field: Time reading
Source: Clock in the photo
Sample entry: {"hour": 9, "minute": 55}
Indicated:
{"hour": 12, "minute": 53}
